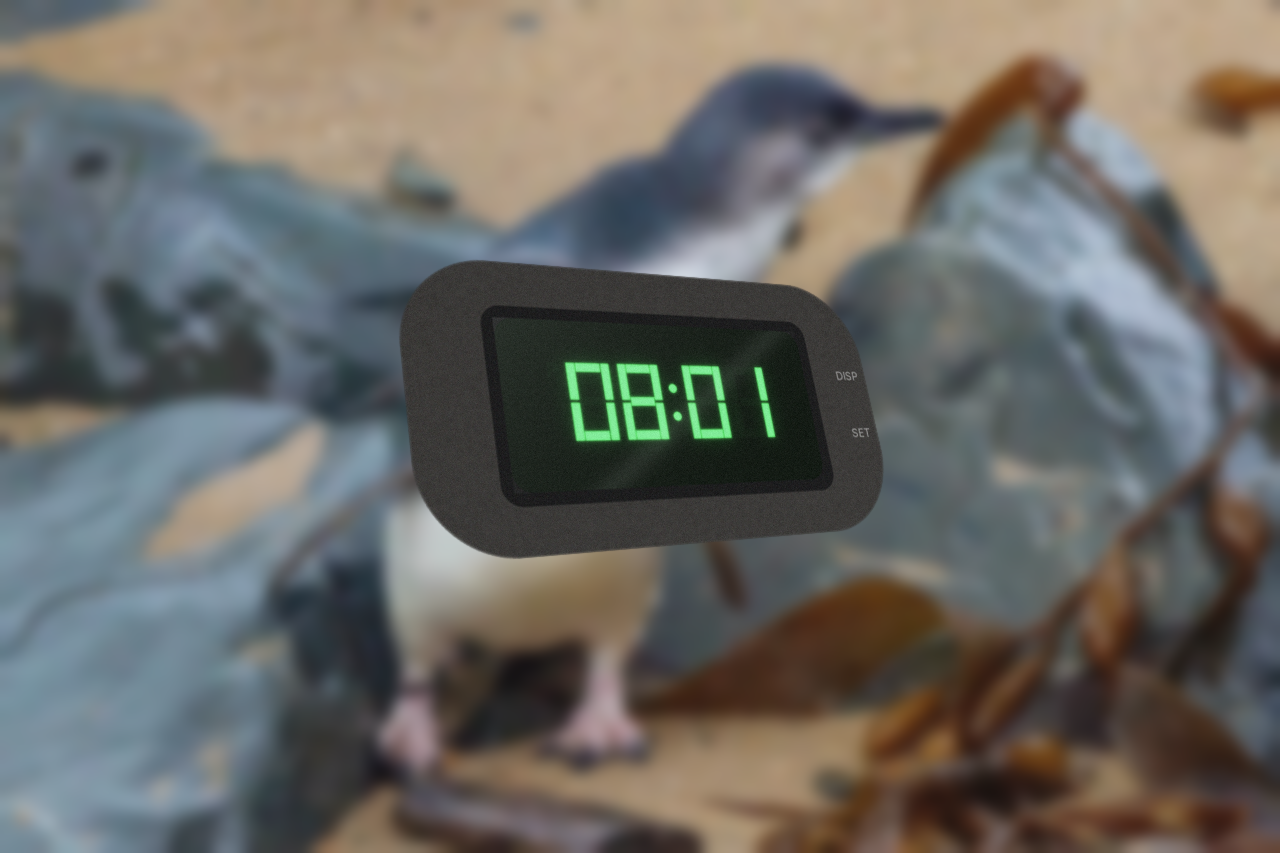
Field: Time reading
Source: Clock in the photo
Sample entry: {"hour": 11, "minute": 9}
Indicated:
{"hour": 8, "minute": 1}
